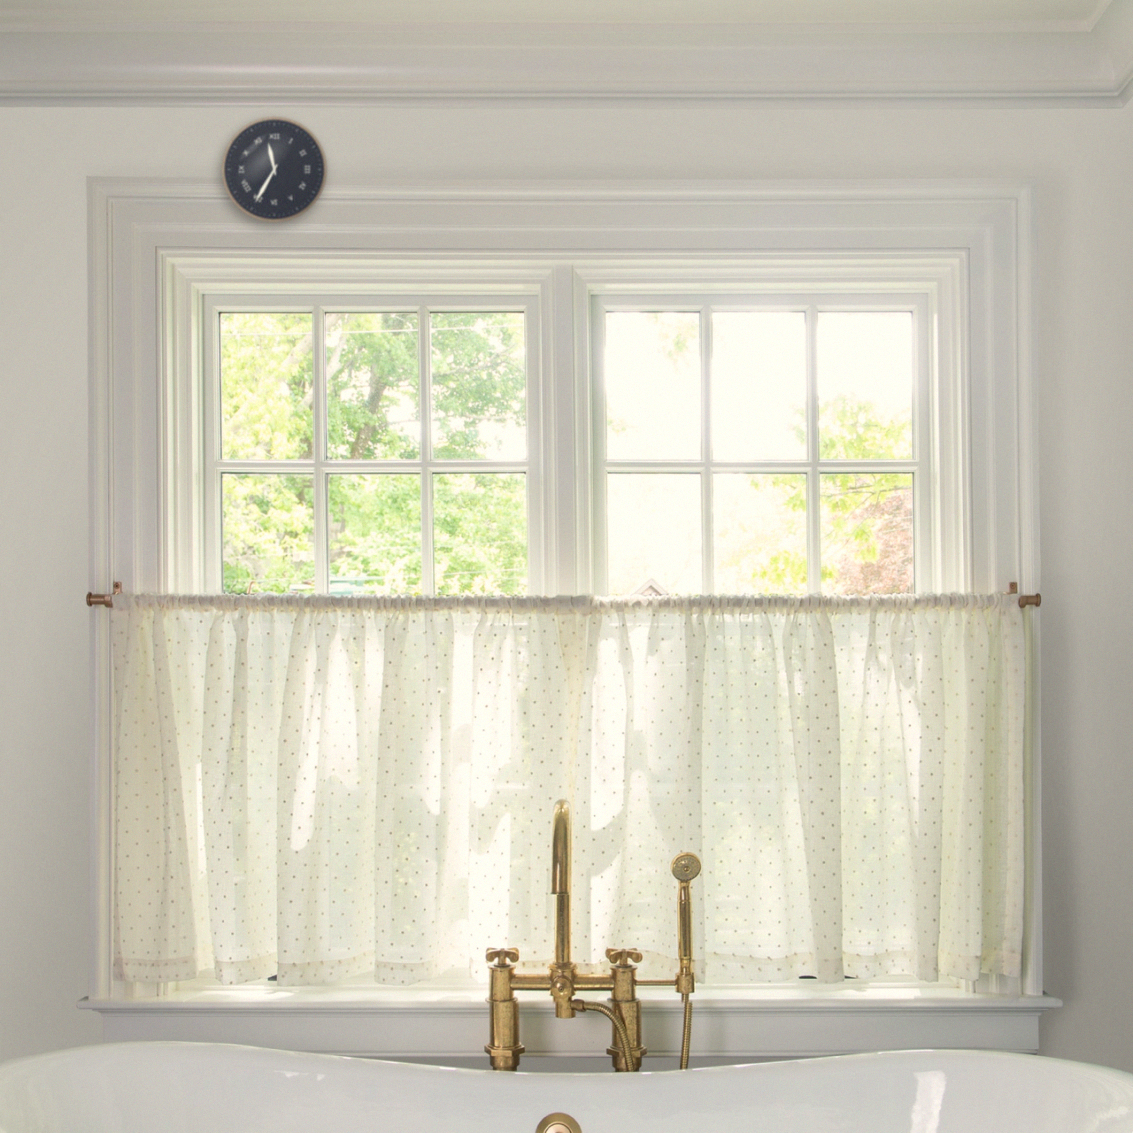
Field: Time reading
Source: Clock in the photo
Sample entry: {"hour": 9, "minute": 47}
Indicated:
{"hour": 11, "minute": 35}
